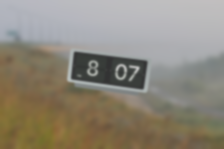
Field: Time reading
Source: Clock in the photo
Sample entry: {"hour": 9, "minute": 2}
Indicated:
{"hour": 8, "minute": 7}
